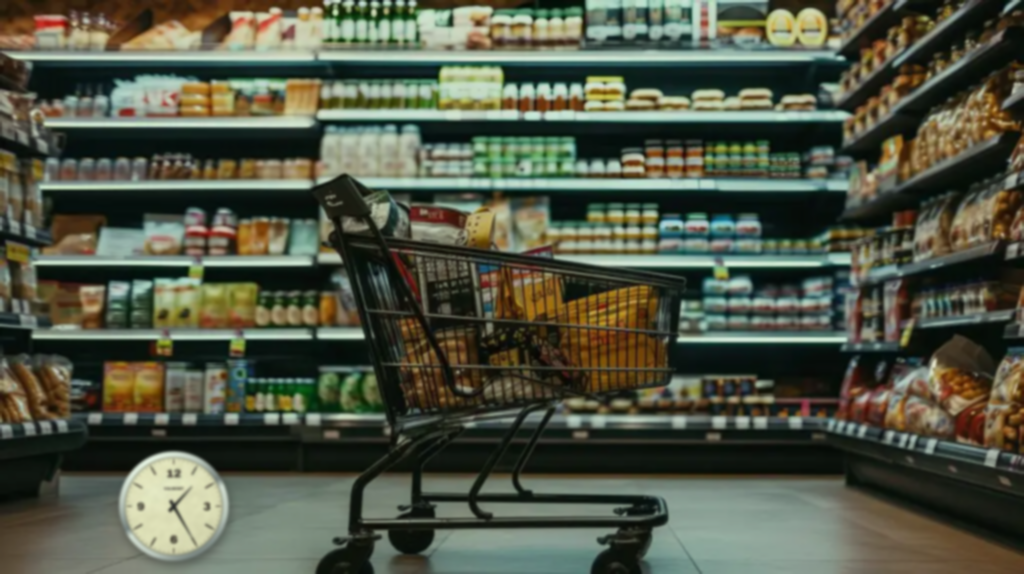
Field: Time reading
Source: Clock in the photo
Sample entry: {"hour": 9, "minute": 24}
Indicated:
{"hour": 1, "minute": 25}
